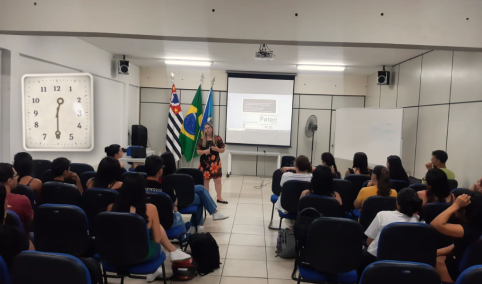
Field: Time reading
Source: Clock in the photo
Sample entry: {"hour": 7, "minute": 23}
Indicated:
{"hour": 12, "minute": 30}
